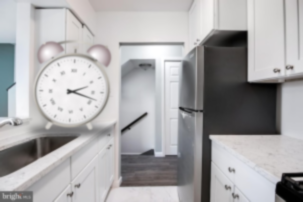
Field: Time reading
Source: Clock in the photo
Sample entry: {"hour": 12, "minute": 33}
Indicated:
{"hour": 2, "minute": 18}
